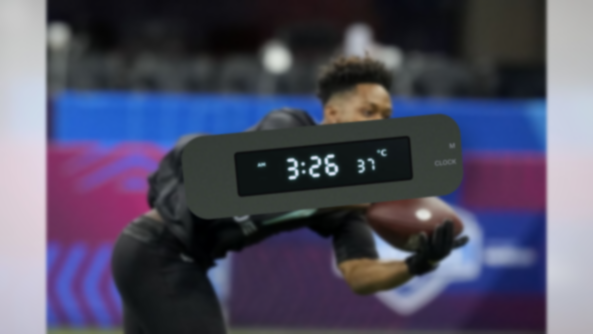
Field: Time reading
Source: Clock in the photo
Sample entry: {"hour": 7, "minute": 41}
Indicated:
{"hour": 3, "minute": 26}
